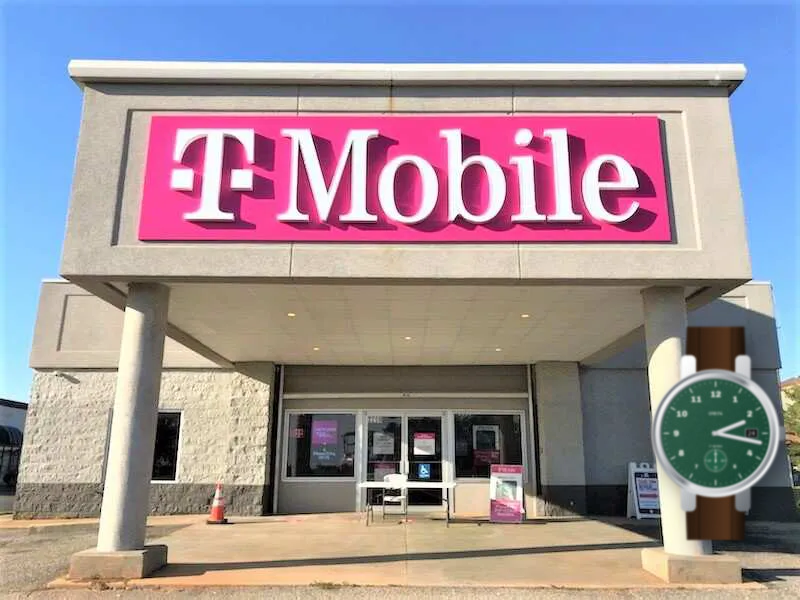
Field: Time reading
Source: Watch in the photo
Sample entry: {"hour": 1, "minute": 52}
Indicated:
{"hour": 2, "minute": 17}
